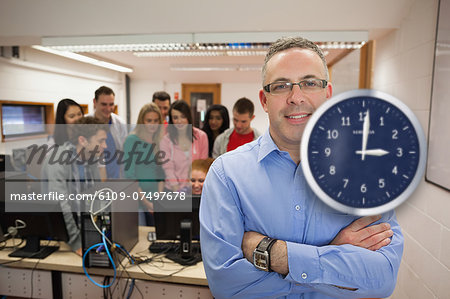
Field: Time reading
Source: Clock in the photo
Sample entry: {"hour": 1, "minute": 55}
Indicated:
{"hour": 3, "minute": 1}
